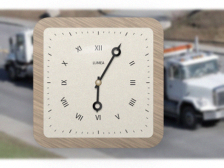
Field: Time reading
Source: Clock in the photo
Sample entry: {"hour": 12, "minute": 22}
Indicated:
{"hour": 6, "minute": 5}
